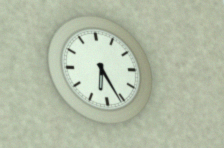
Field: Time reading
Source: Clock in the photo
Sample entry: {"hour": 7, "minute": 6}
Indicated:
{"hour": 6, "minute": 26}
